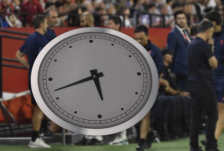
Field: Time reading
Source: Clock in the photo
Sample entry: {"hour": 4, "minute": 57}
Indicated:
{"hour": 5, "minute": 42}
